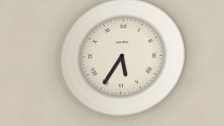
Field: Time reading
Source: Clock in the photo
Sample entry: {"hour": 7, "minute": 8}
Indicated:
{"hour": 5, "minute": 35}
